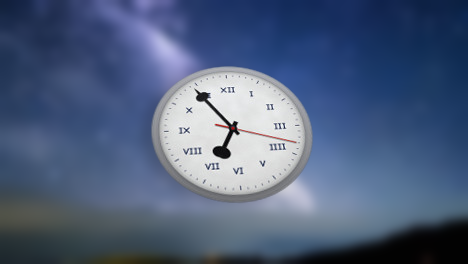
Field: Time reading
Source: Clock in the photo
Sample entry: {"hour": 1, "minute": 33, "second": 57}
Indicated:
{"hour": 6, "minute": 54, "second": 18}
